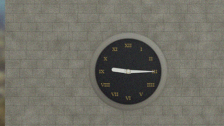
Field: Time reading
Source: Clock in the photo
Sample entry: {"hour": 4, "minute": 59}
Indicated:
{"hour": 9, "minute": 15}
